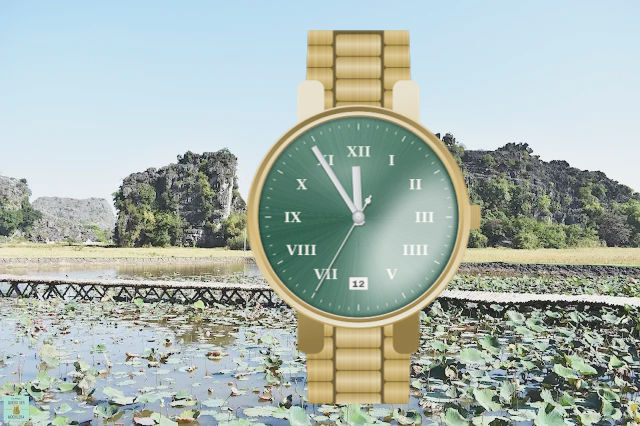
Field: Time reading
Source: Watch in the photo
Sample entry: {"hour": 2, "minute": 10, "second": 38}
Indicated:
{"hour": 11, "minute": 54, "second": 35}
